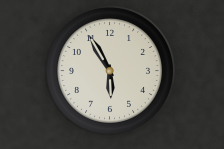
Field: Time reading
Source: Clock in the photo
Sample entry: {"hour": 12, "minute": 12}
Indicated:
{"hour": 5, "minute": 55}
